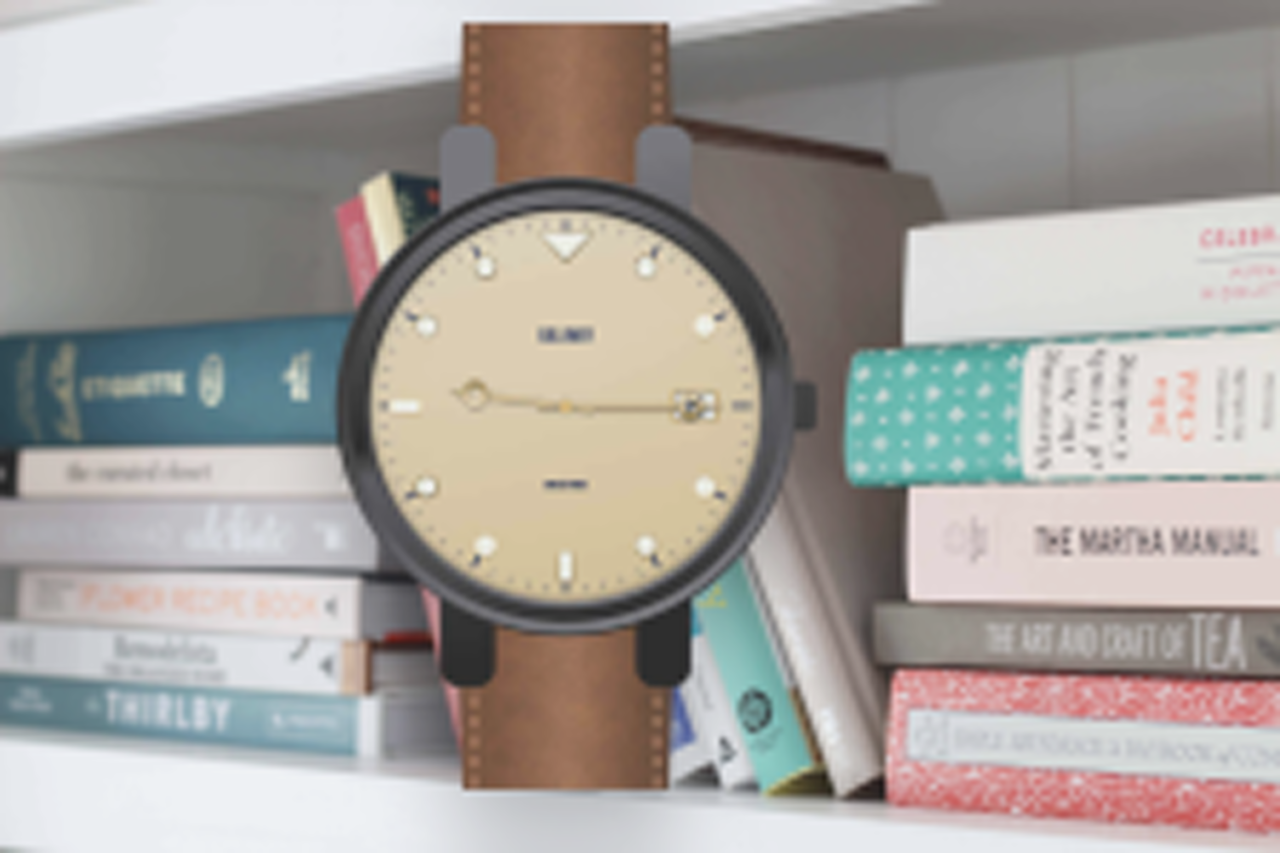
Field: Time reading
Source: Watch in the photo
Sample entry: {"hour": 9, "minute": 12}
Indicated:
{"hour": 9, "minute": 15}
